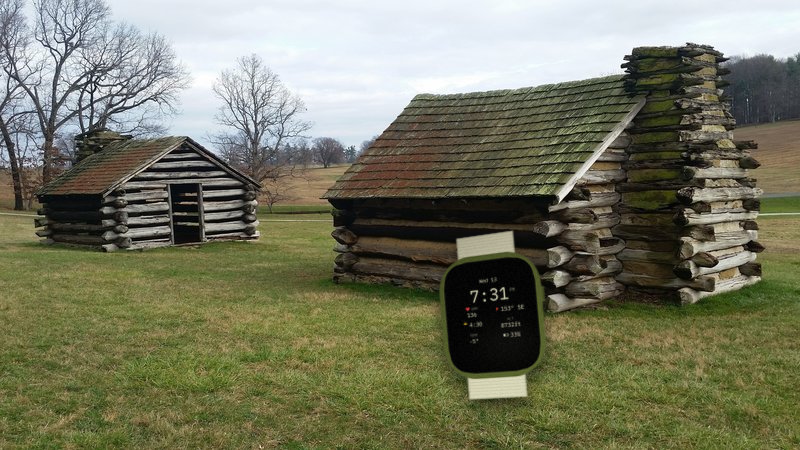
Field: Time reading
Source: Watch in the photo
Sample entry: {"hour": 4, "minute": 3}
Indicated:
{"hour": 7, "minute": 31}
